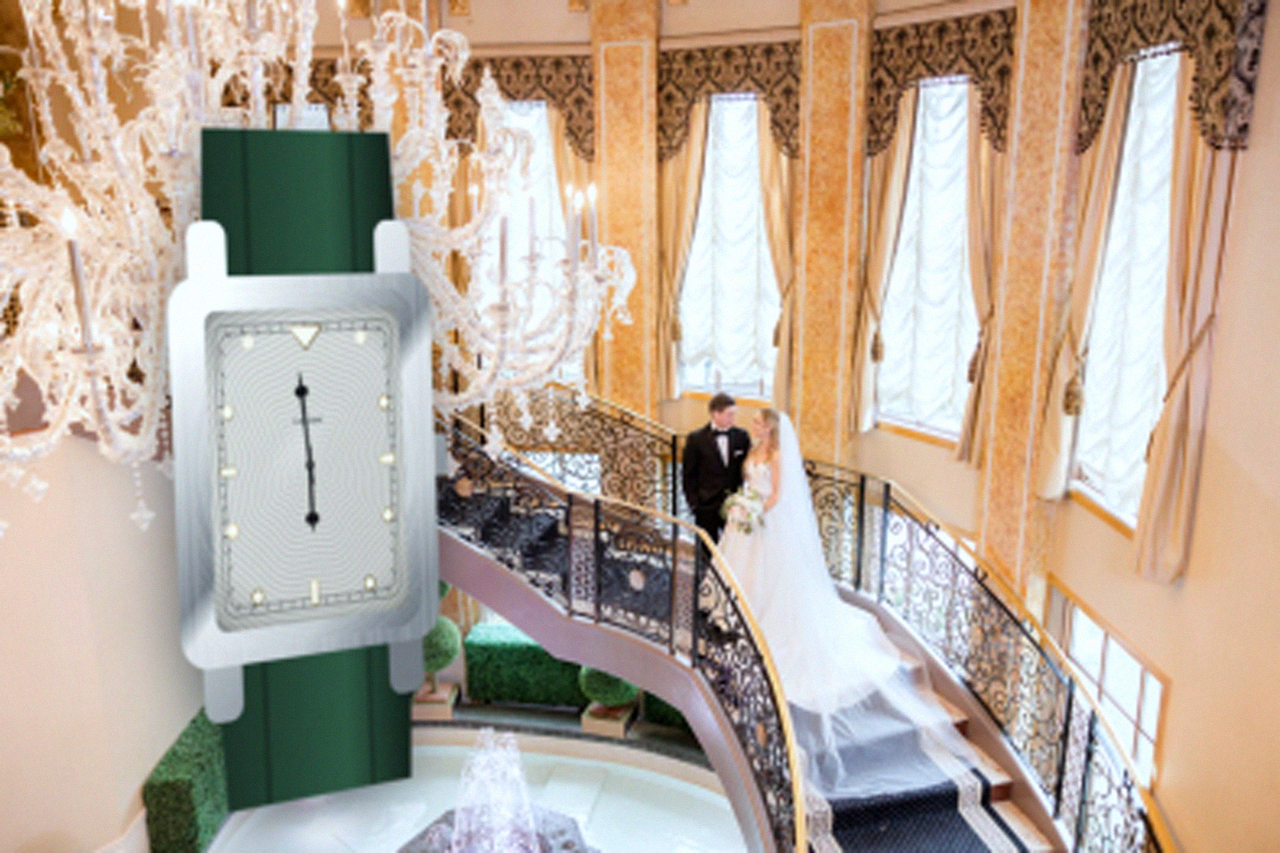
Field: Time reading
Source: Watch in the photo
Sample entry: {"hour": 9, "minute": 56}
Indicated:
{"hour": 5, "minute": 59}
